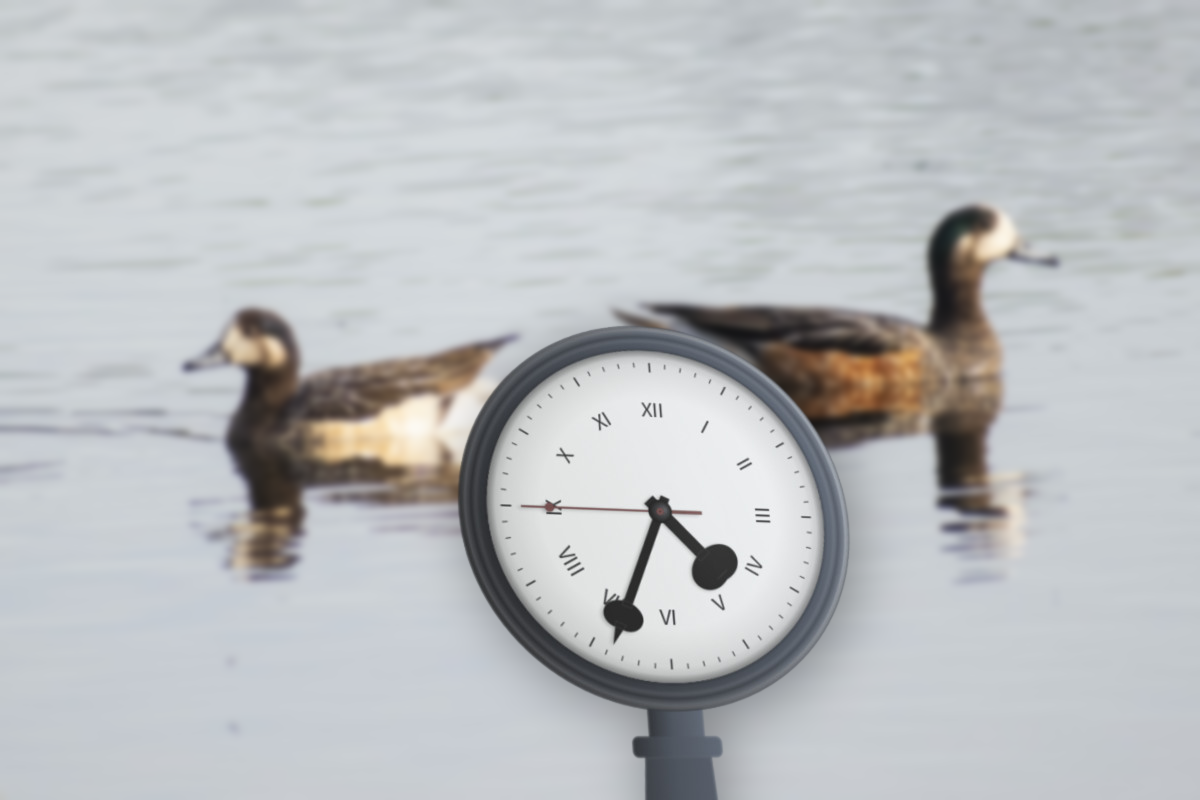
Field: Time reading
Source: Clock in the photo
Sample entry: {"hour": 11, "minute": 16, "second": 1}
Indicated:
{"hour": 4, "minute": 33, "second": 45}
